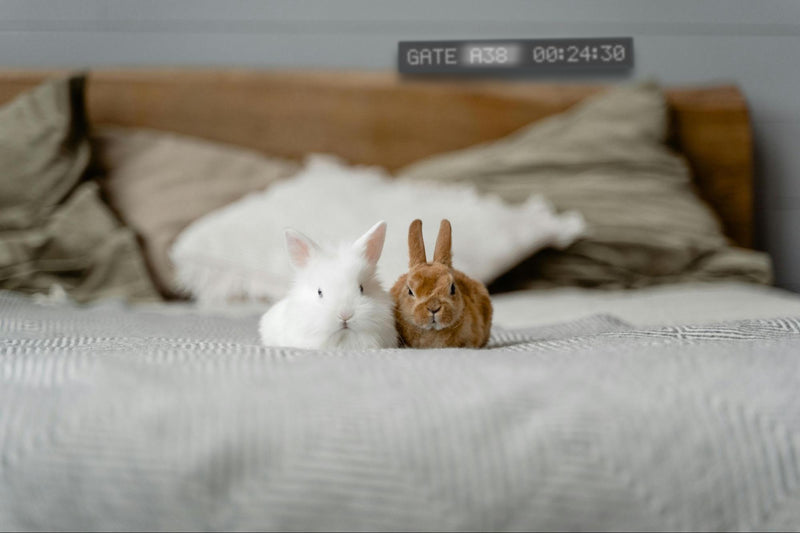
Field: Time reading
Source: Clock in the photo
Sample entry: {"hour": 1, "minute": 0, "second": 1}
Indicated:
{"hour": 0, "minute": 24, "second": 30}
